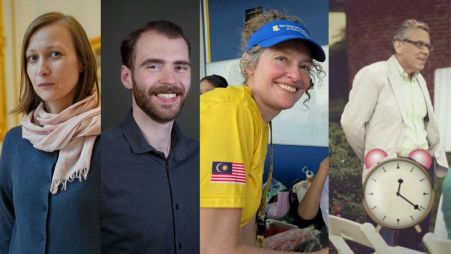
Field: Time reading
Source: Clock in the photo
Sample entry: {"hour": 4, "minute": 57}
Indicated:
{"hour": 12, "minute": 21}
